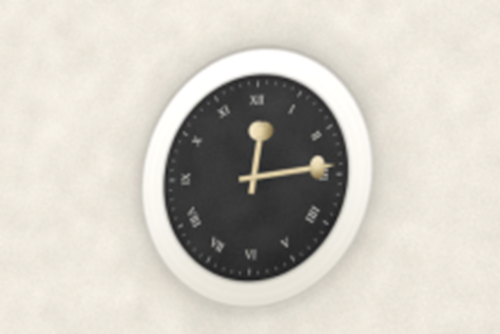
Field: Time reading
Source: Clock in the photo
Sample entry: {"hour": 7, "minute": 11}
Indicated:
{"hour": 12, "minute": 14}
